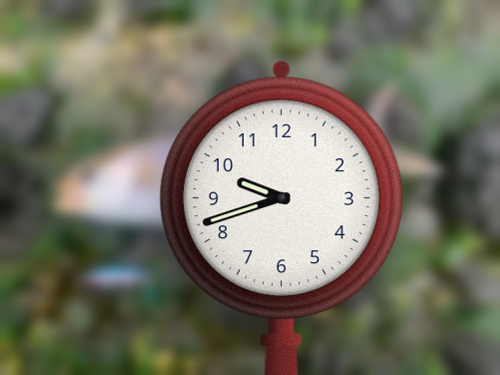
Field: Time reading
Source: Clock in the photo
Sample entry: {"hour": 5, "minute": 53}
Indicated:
{"hour": 9, "minute": 42}
